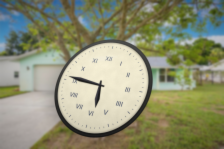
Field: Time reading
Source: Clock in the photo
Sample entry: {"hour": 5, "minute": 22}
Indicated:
{"hour": 5, "minute": 46}
